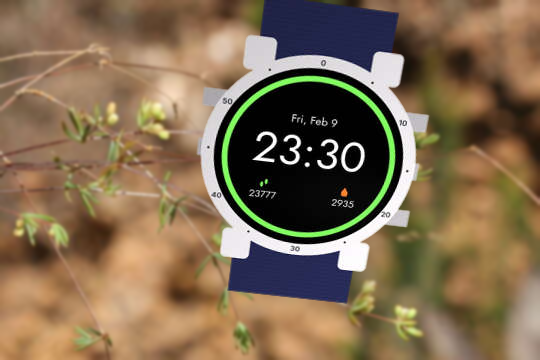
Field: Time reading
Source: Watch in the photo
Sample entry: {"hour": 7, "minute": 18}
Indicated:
{"hour": 23, "minute": 30}
